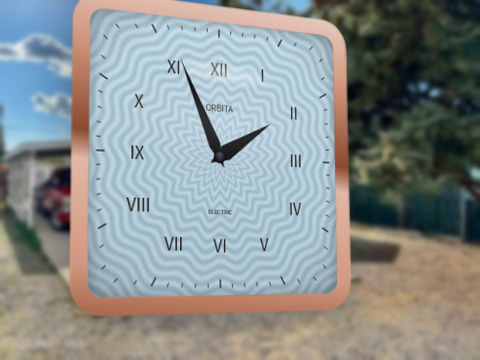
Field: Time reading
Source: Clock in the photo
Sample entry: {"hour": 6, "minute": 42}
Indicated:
{"hour": 1, "minute": 56}
